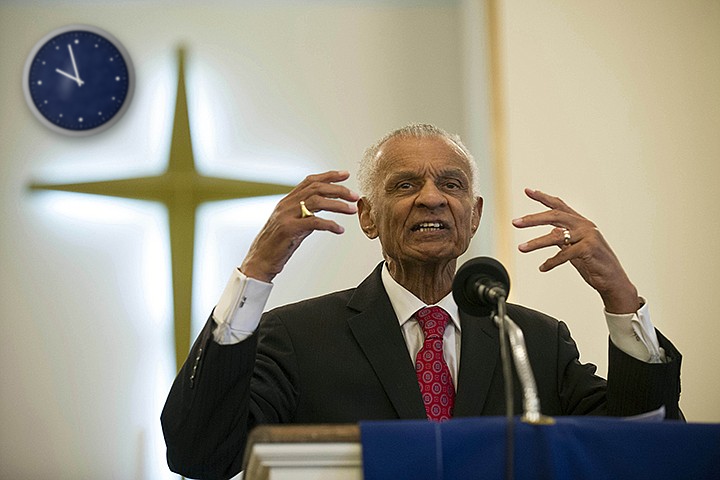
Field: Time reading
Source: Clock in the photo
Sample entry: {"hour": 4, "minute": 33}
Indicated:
{"hour": 9, "minute": 58}
